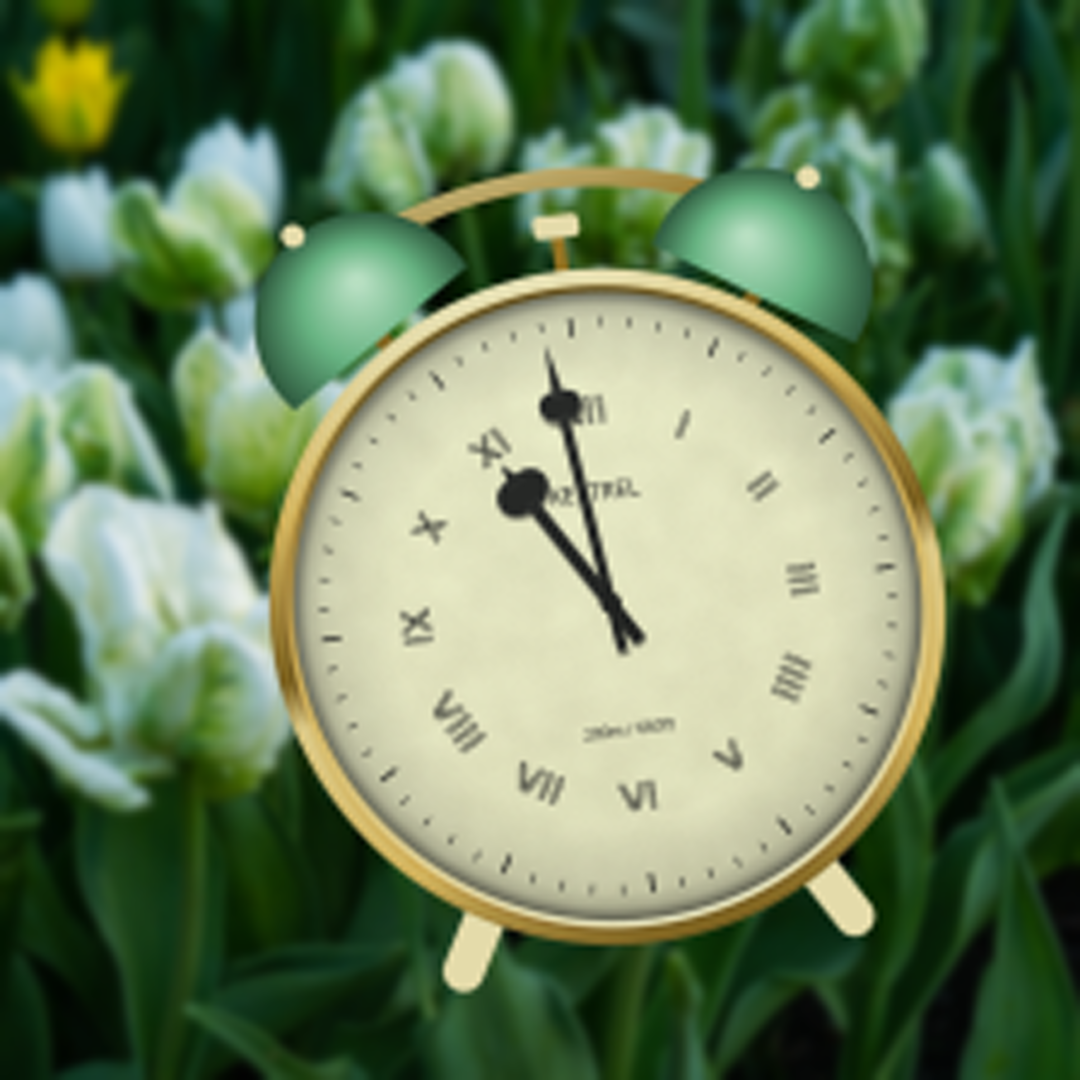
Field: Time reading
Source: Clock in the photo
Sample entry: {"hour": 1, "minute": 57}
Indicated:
{"hour": 10, "minute": 59}
